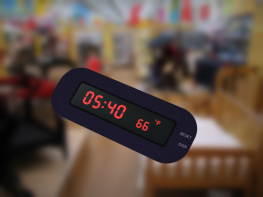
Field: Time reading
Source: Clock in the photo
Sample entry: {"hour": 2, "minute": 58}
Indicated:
{"hour": 5, "minute": 40}
